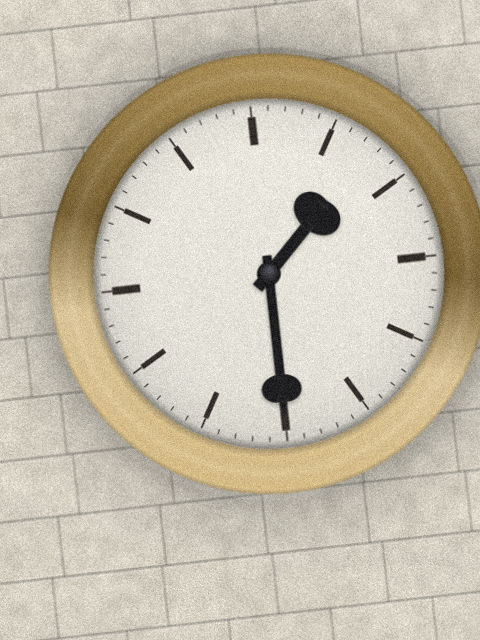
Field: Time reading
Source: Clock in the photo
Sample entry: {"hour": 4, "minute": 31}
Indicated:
{"hour": 1, "minute": 30}
